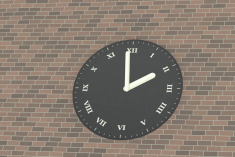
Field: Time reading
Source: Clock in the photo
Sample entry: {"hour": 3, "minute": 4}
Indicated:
{"hour": 1, "minute": 59}
